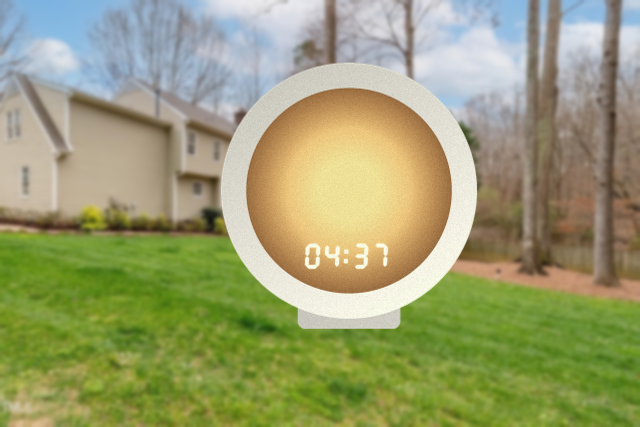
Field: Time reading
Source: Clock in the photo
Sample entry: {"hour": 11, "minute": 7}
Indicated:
{"hour": 4, "minute": 37}
